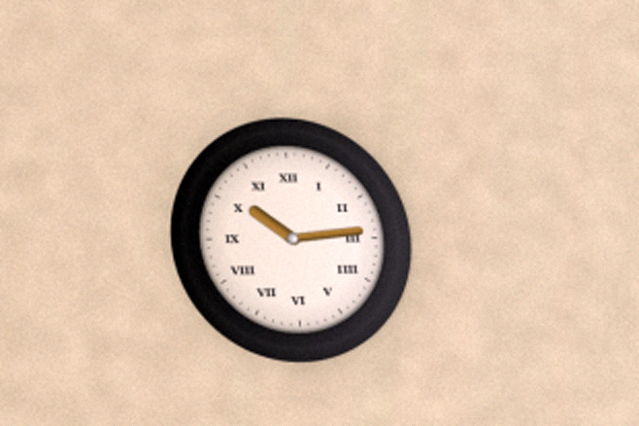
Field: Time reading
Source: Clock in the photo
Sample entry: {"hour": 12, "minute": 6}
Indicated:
{"hour": 10, "minute": 14}
